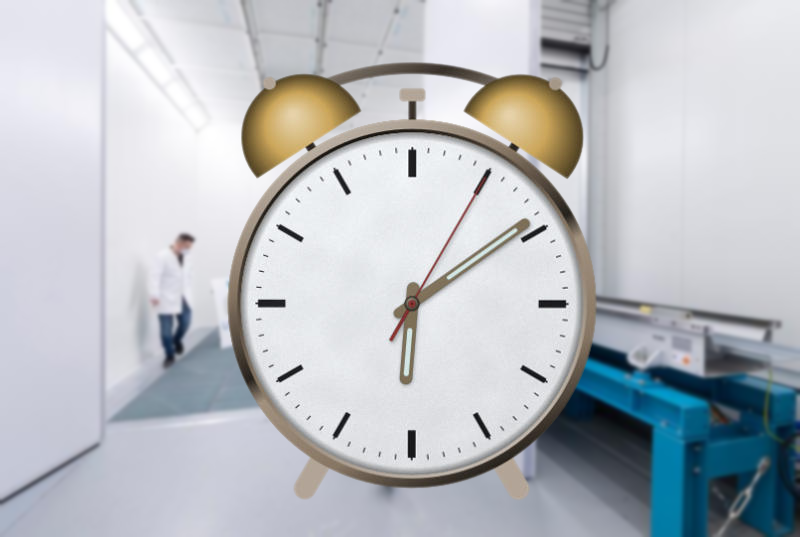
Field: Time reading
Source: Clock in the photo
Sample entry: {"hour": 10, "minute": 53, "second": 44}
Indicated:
{"hour": 6, "minute": 9, "second": 5}
